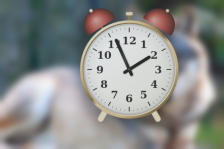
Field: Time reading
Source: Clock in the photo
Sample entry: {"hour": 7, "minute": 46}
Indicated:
{"hour": 1, "minute": 56}
